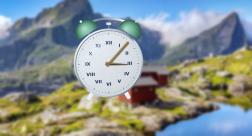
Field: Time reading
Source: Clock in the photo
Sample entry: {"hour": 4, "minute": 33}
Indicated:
{"hour": 3, "minute": 7}
